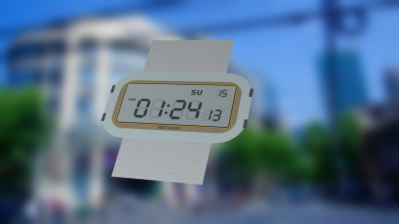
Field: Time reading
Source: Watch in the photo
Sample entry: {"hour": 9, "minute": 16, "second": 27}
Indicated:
{"hour": 1, "minute": 24, "second": 13}
